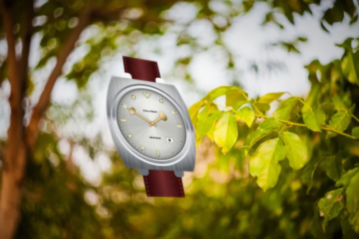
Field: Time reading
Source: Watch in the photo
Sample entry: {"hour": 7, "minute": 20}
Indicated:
{"hour": 1, "minute": 50}
